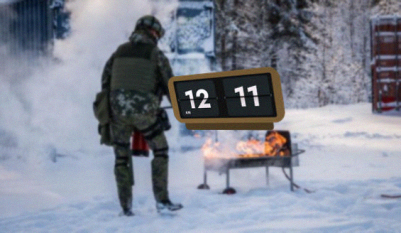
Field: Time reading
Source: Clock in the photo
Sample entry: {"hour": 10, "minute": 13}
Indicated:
{"hour": 12, "minute": 11}
